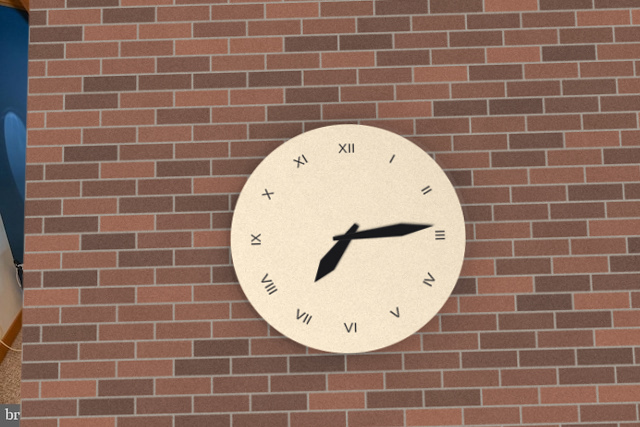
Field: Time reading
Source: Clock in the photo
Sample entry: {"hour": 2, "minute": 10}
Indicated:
{"hour": 7, "minute": 14}
